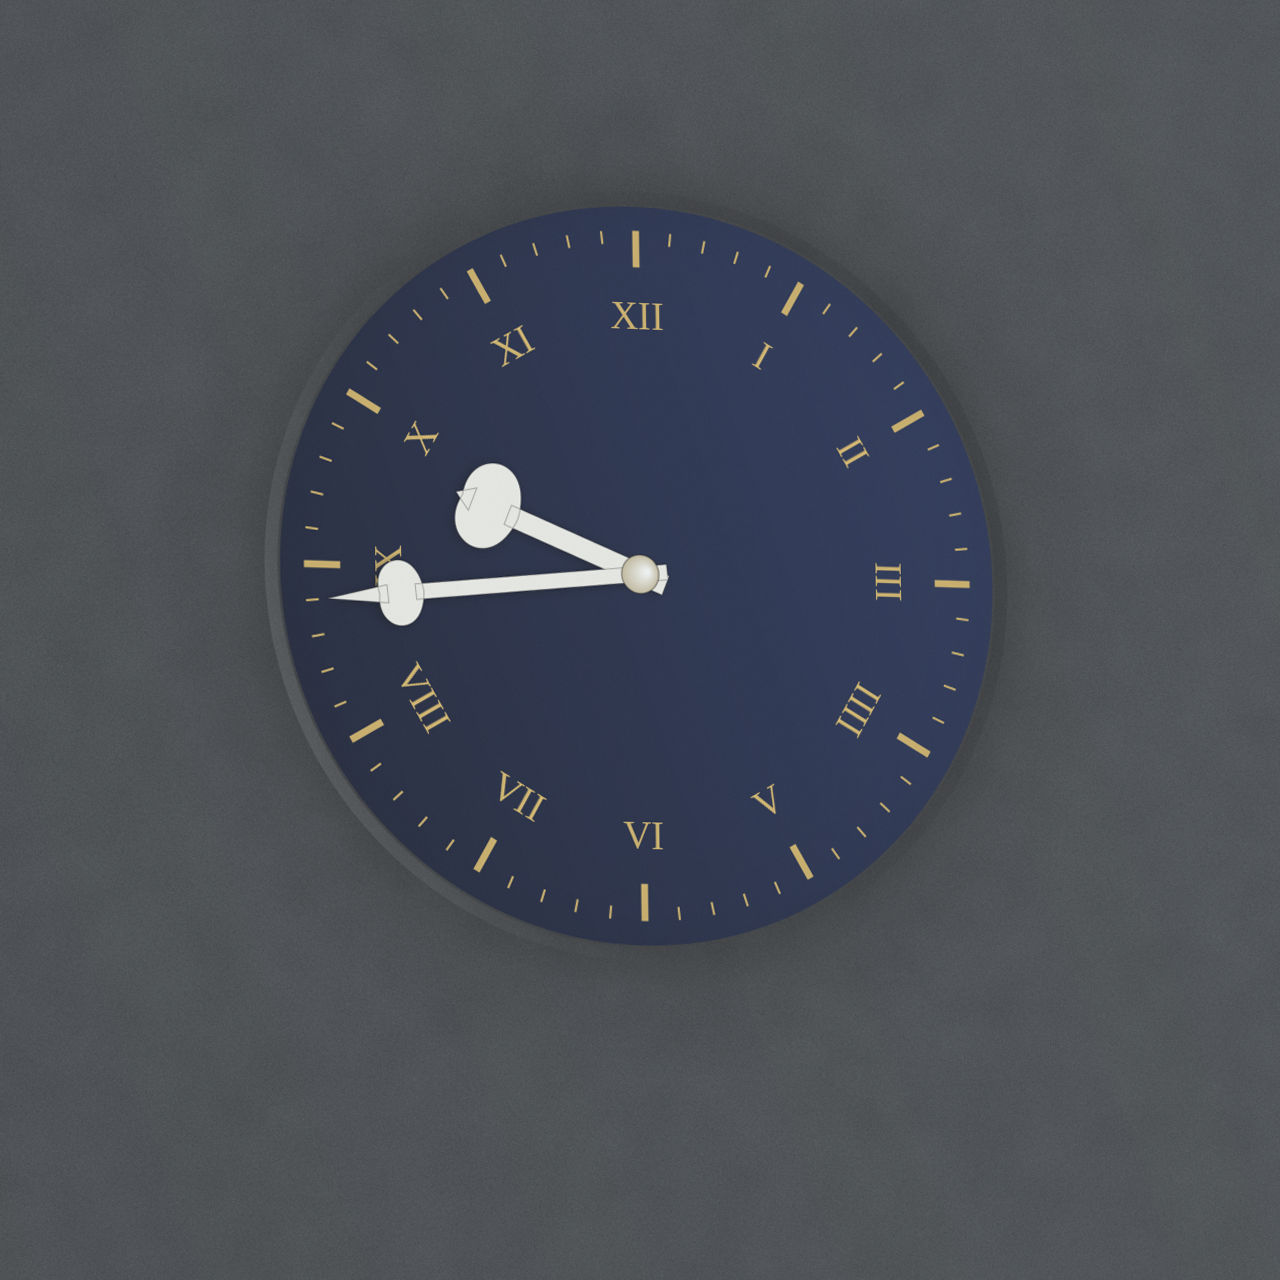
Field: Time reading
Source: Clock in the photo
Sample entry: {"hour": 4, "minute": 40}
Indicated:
{"hour": 9, "minute": 44}
